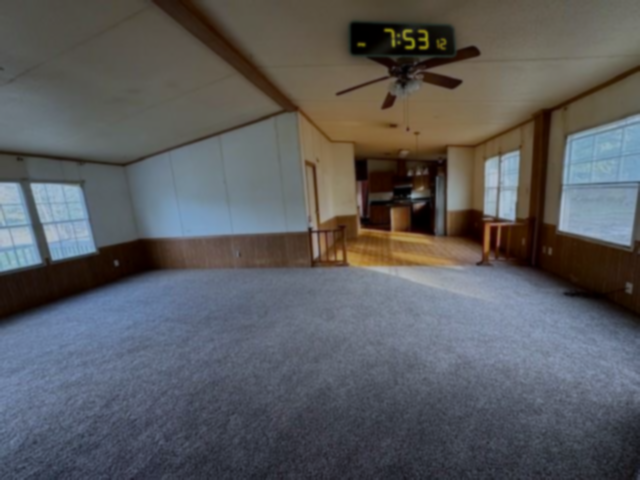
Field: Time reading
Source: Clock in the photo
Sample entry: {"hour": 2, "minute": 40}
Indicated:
{"hour": 7, "minute": 53}
